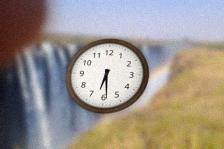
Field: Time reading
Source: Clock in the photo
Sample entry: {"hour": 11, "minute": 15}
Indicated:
{"hour": 6, "minute": 29}
